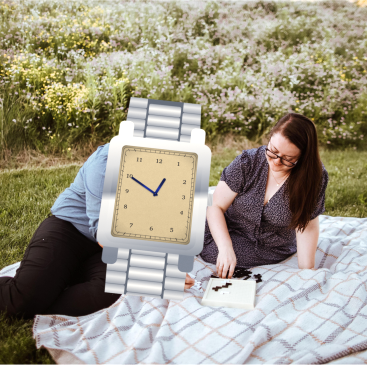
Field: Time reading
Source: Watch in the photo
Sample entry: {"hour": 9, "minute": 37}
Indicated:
{"hour": 12, "minute": 50}
